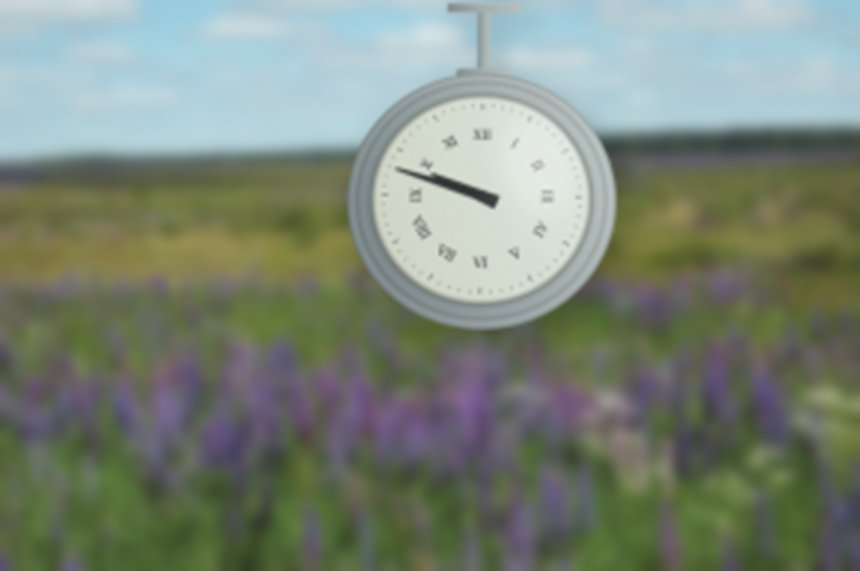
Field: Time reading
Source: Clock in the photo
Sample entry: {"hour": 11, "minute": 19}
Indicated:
{"hour": 9, "minute": 48}
